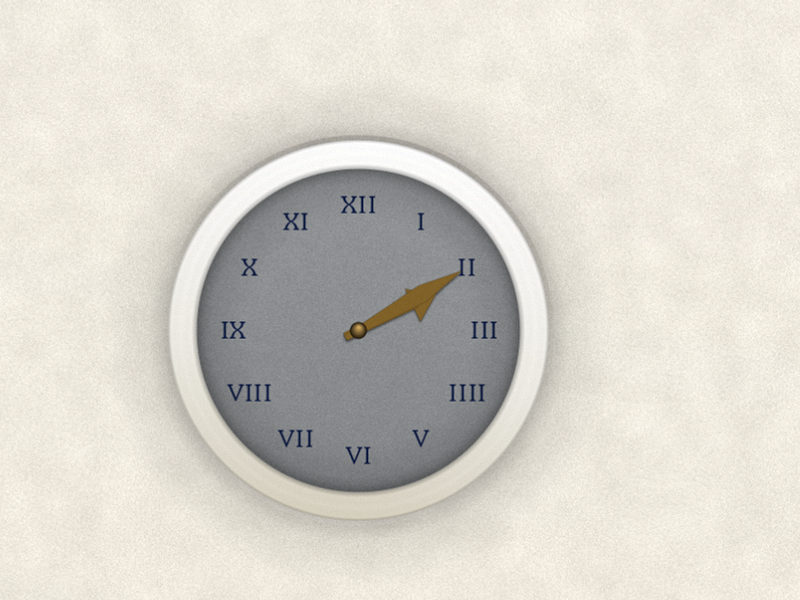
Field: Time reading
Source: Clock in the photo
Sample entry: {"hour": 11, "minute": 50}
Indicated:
{"hour": 2, "minute": 10}
